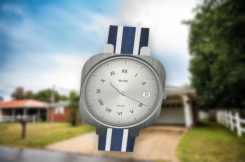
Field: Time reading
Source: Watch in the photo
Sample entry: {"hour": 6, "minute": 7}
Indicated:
{"hour": 10, "minute": 19}
